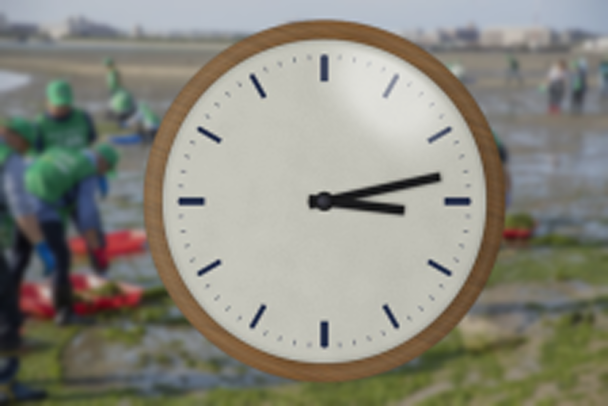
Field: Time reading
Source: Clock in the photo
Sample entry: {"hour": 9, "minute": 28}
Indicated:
{"hour": 3, "minute": 13}
